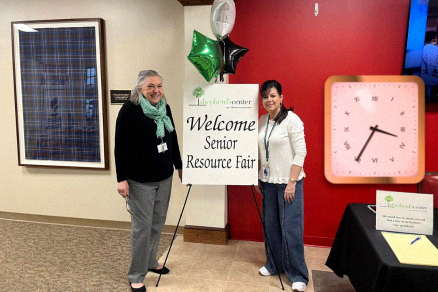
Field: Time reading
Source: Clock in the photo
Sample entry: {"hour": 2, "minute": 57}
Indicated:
{"hour": 3, "minute": 35}
